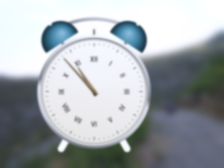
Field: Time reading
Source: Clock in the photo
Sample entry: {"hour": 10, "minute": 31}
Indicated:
{"hour": 10, "minute": 53}
